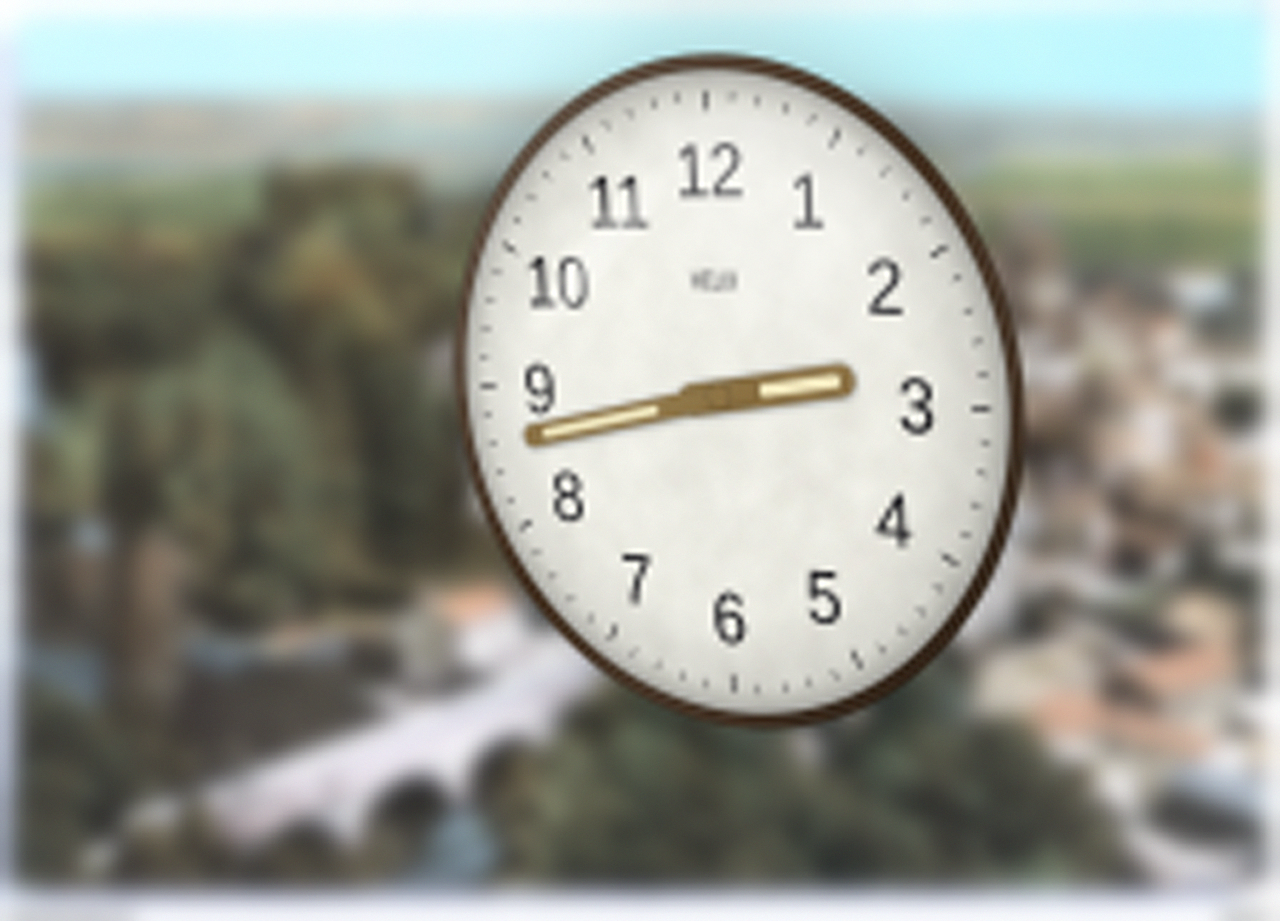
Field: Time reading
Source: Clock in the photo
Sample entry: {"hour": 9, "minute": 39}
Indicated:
{"hour": 2, "minute": 43}
